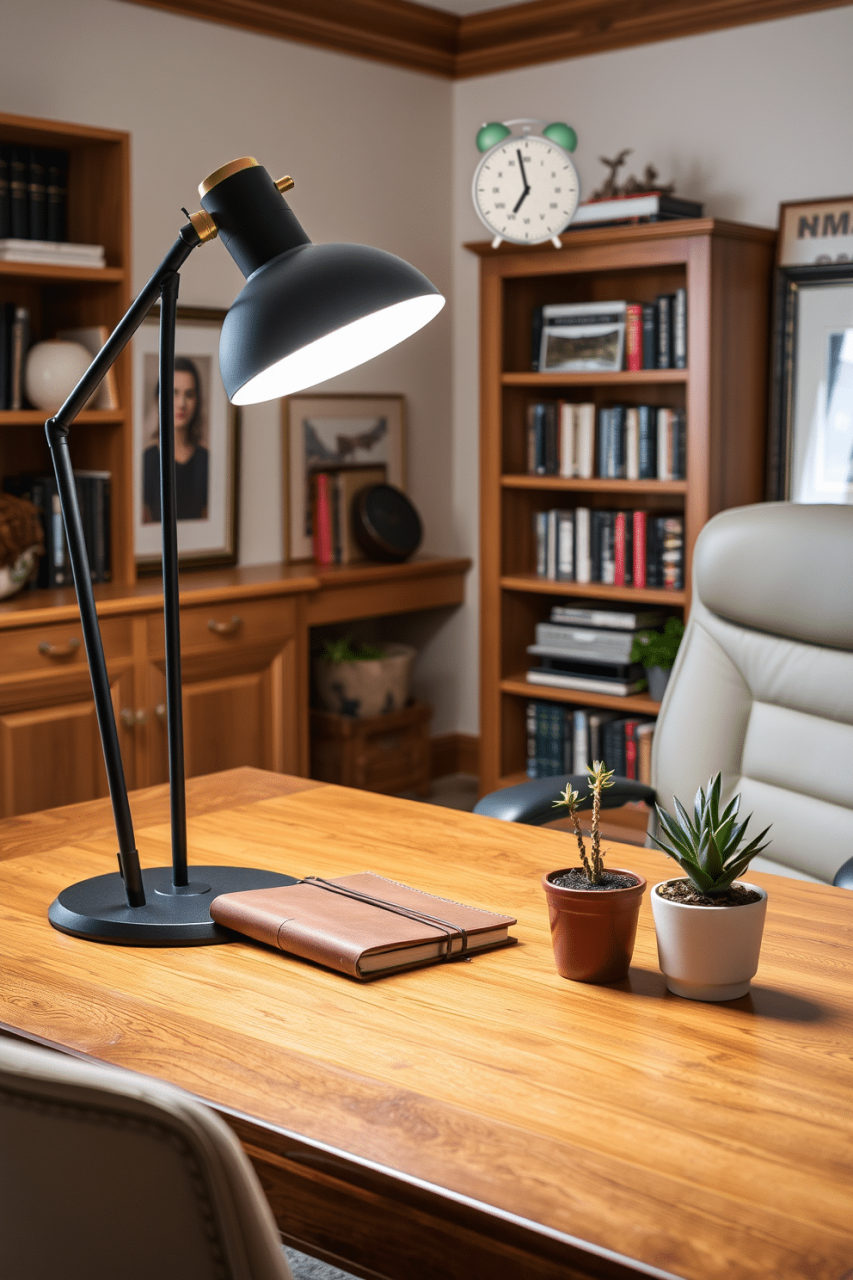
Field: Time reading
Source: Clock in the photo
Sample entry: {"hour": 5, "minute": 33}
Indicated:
{"hour": 6, "minute": 58}
